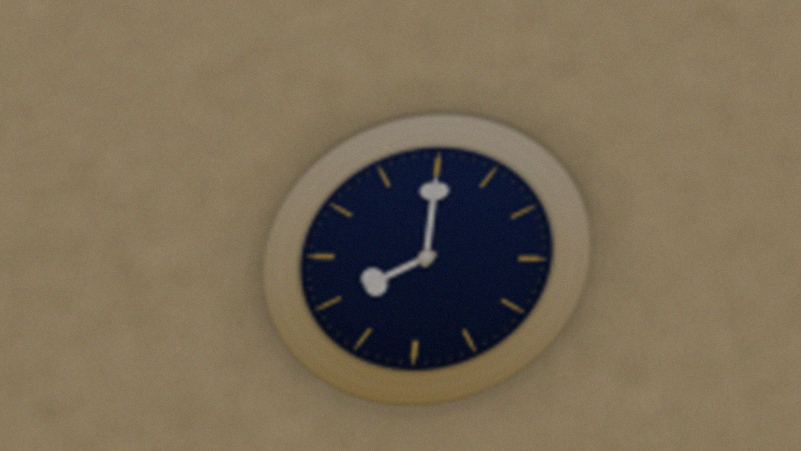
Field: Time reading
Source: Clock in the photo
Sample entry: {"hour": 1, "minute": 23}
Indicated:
{"hour": 8, "minute": 0}
